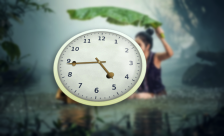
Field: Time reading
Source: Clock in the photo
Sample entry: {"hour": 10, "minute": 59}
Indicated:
{"hour": 4, "minute": 44}
